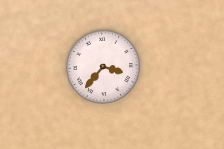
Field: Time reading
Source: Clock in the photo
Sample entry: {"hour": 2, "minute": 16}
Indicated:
{"hour": 3, "minute": 37}
